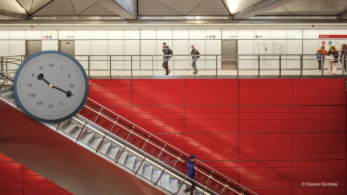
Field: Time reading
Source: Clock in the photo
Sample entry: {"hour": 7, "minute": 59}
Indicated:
{"hour": 10, "minute": 19}
